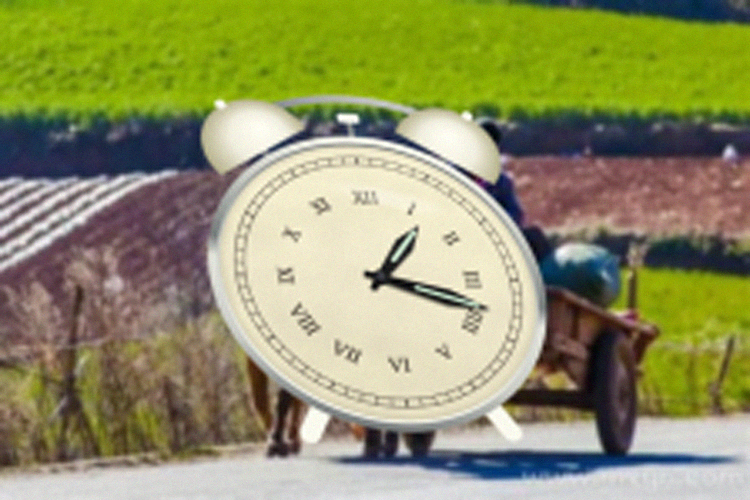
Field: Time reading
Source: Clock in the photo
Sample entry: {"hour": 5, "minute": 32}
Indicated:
{"hour": 1, "minute": 18}
